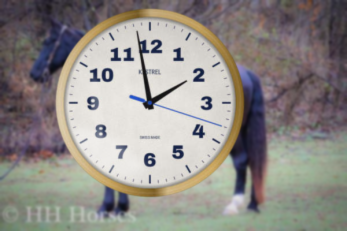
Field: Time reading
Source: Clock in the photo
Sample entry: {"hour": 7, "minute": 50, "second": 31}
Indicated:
{"hour": 1, "minute": 58, "second": 18}
